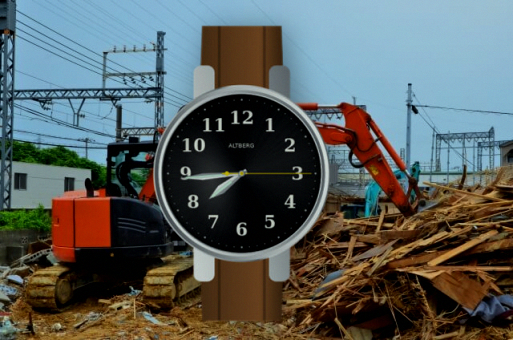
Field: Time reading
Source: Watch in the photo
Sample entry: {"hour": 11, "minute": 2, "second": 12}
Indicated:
{"hour": 7, "minute": 44, "second": 15}
